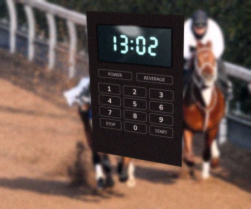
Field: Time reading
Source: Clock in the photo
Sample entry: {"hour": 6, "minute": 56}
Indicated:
{"hour": 13, "minute": 2}
